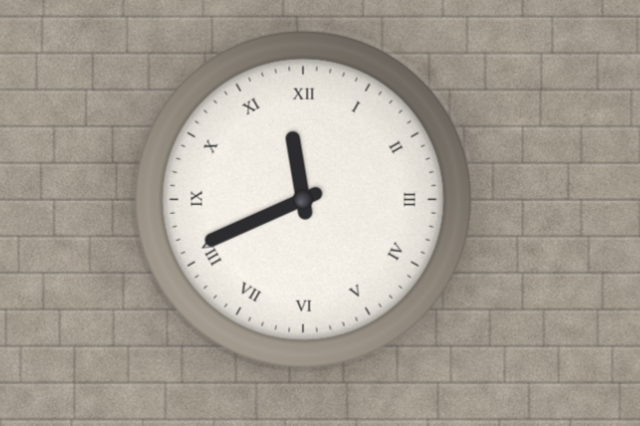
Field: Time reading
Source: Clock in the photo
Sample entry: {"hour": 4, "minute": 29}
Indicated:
{"hour": 11, "minute": 41}
